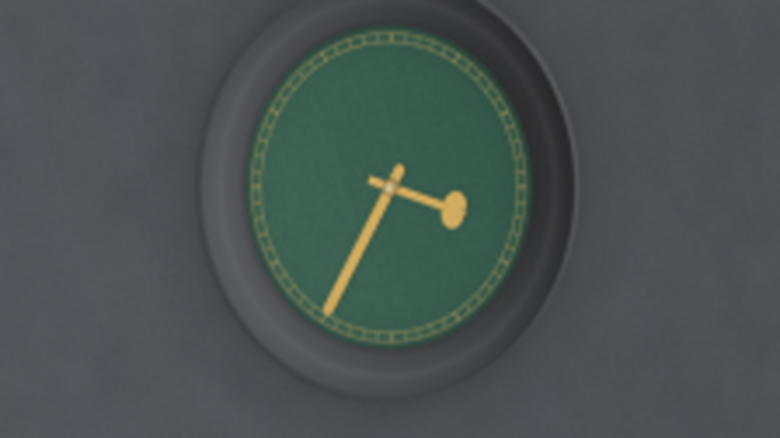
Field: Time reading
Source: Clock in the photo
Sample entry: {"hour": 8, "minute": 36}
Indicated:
{"hour": 3, "minute": 35}
